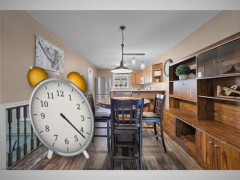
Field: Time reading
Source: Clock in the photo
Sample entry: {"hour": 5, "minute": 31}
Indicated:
{"hour": 4, "minute": 22}
